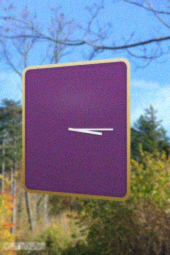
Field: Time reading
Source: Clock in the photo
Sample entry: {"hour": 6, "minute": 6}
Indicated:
{"hour": 3, "minute": 15}
